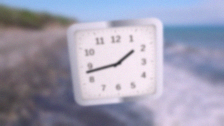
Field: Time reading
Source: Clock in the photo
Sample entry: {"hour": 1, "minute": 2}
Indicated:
{"hour": 1, "minute": 43}
